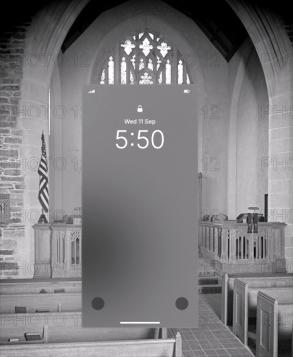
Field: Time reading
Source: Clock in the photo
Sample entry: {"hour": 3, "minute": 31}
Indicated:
{"hour": 5, "minute": 50}
